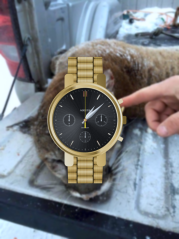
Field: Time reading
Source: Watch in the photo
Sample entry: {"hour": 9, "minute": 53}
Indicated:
{"hour": 1, "minute": 8}
